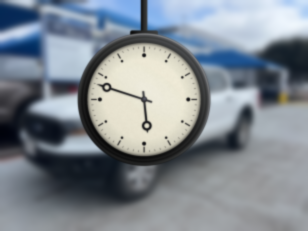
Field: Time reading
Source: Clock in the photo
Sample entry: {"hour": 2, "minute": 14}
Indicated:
{"hour": 5, "minute": 48}
